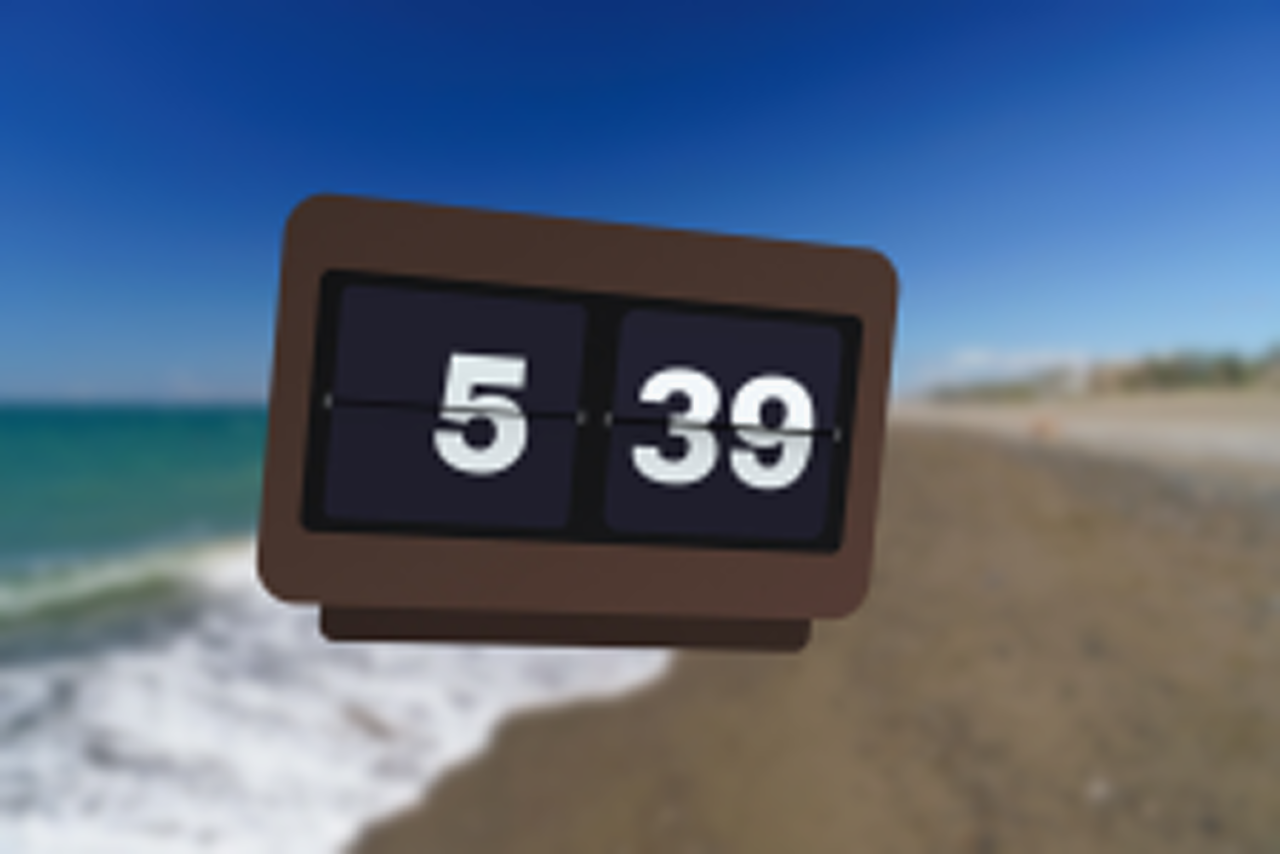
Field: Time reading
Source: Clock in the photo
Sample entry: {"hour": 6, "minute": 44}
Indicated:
{"hour": 5, "minute": 39}
